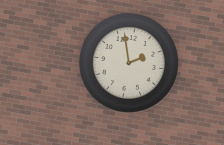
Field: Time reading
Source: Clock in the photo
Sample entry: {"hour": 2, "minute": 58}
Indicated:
{"hour": 1, "minute": 57}
